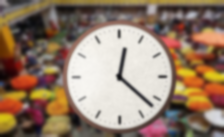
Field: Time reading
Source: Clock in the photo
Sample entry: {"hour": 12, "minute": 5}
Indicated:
{"hour": 12, "minute": 22}
